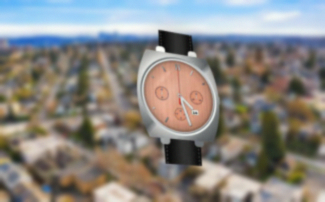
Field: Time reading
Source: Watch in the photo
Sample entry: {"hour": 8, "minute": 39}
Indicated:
{"hour": 4, "minute": 27}
